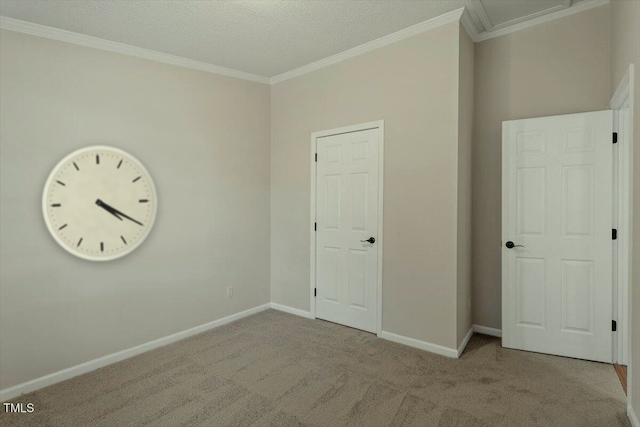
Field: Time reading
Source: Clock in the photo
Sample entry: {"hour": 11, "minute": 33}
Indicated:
{"hour": 4, "minute": 20}
